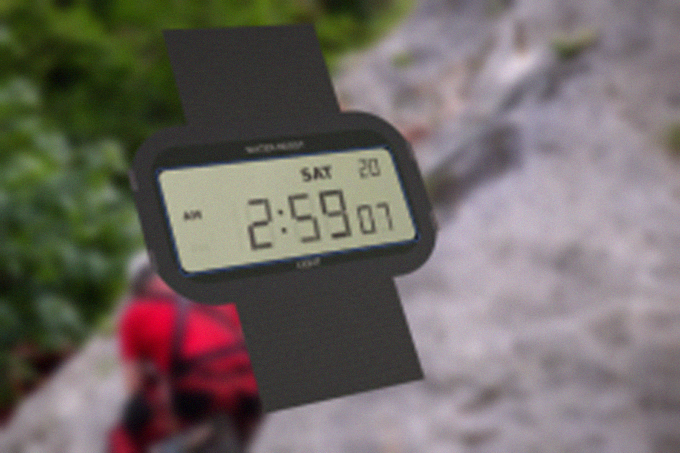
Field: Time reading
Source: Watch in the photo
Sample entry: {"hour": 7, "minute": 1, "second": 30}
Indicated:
{"hour": 2, "minute": 59, "second": 7}
